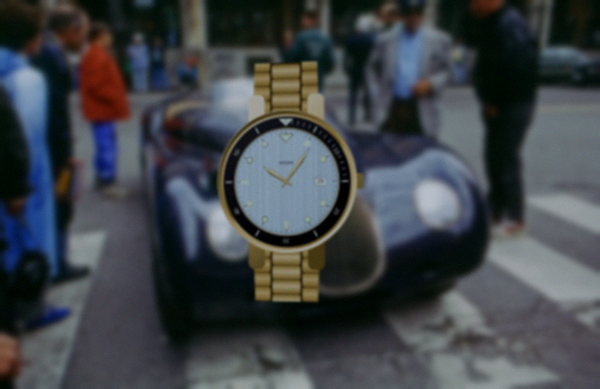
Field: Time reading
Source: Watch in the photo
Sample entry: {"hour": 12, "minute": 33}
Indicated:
{"hour": 10, "minute": 6}
